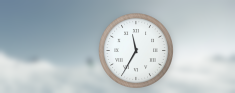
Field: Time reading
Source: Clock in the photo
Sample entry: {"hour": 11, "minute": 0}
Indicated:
{"hour": 11, "minute": 35}
